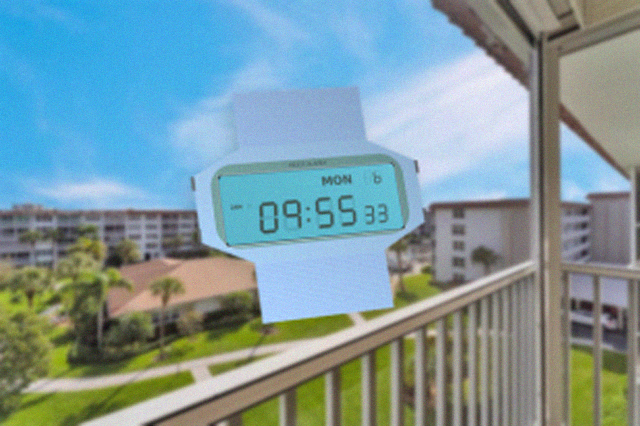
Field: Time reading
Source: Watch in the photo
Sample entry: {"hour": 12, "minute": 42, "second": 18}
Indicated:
{"hour": 9, "minute": 55, "second": 33}
